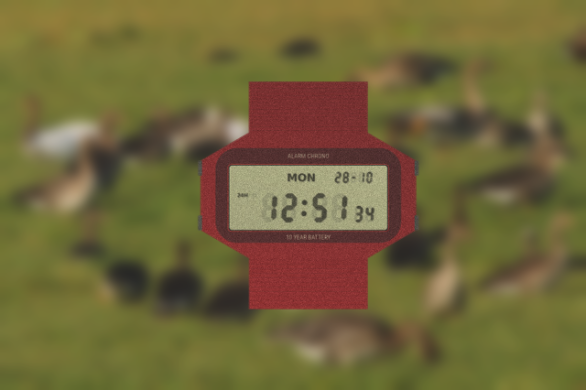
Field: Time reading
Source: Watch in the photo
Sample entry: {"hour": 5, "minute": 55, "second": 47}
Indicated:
{"hour": 12, "minute": 51, "second": 34}
